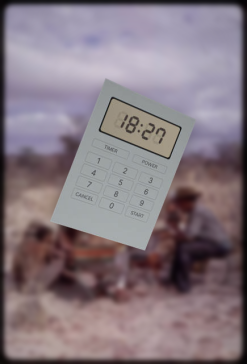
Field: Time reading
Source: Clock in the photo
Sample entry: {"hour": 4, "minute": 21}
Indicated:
{"hour": 18, "minute": 27}
